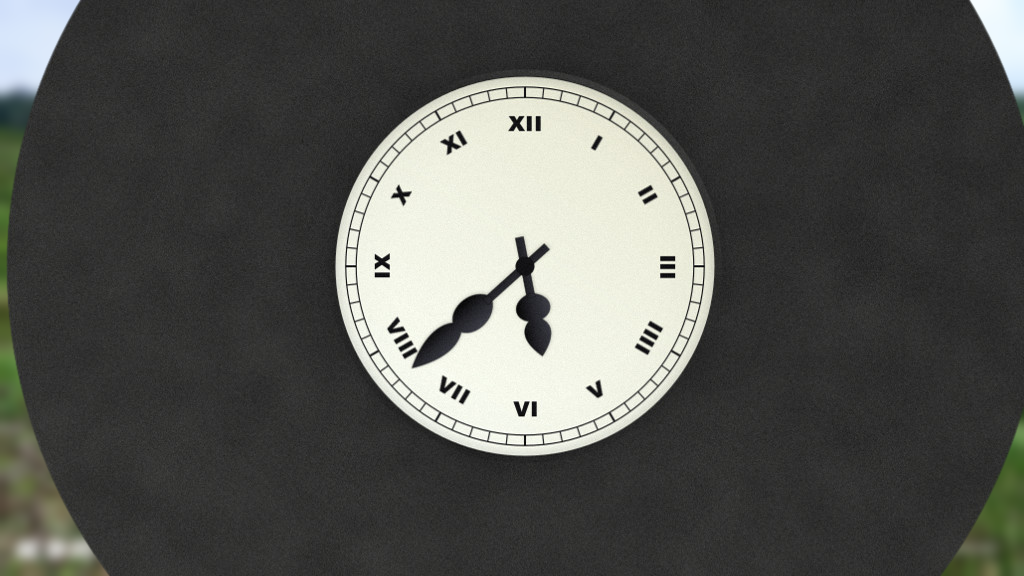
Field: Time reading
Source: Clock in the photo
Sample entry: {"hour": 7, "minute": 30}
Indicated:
{"hour": 5, "minute": 38}
